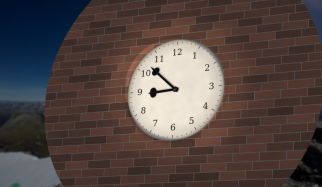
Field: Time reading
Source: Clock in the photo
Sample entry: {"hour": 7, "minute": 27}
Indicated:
{"hour": 8, "minute": 52}
